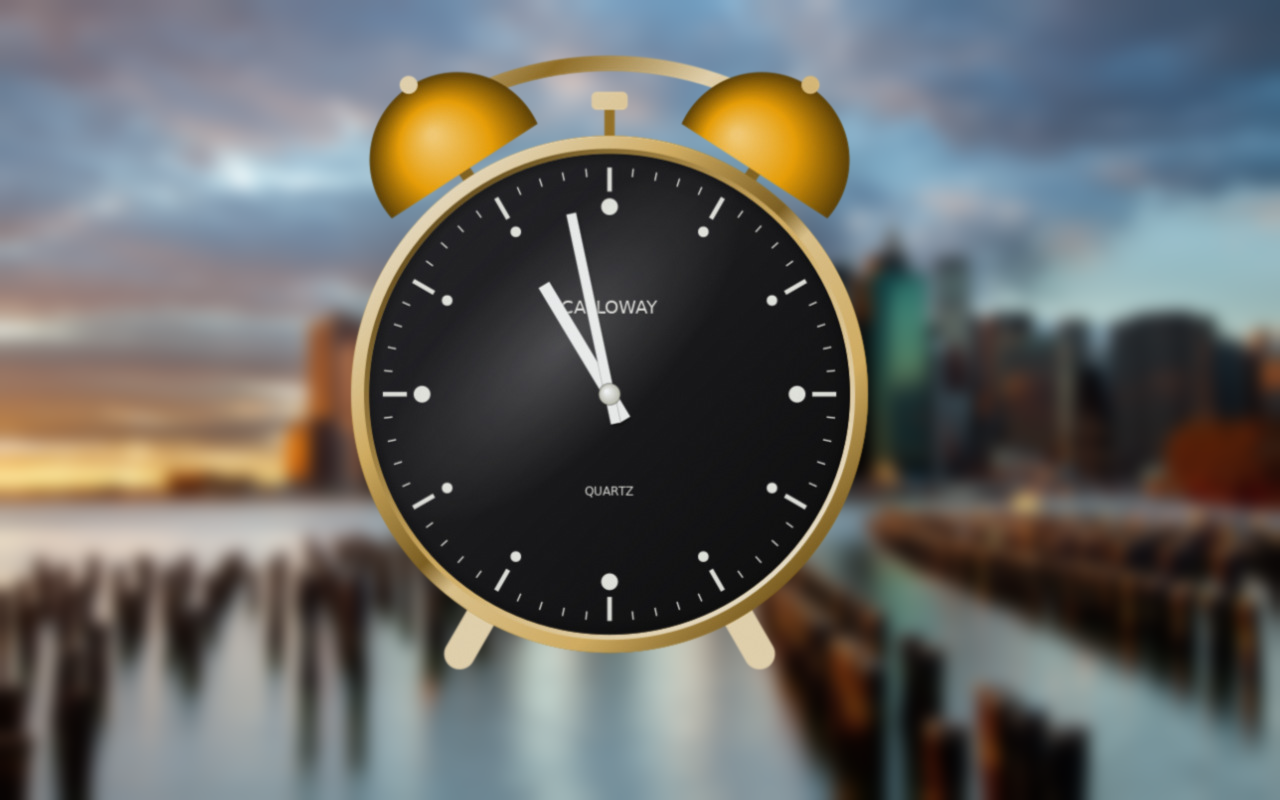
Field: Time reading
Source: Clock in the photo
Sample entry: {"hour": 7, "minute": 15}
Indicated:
{"hour": 10, "minute": 58}
